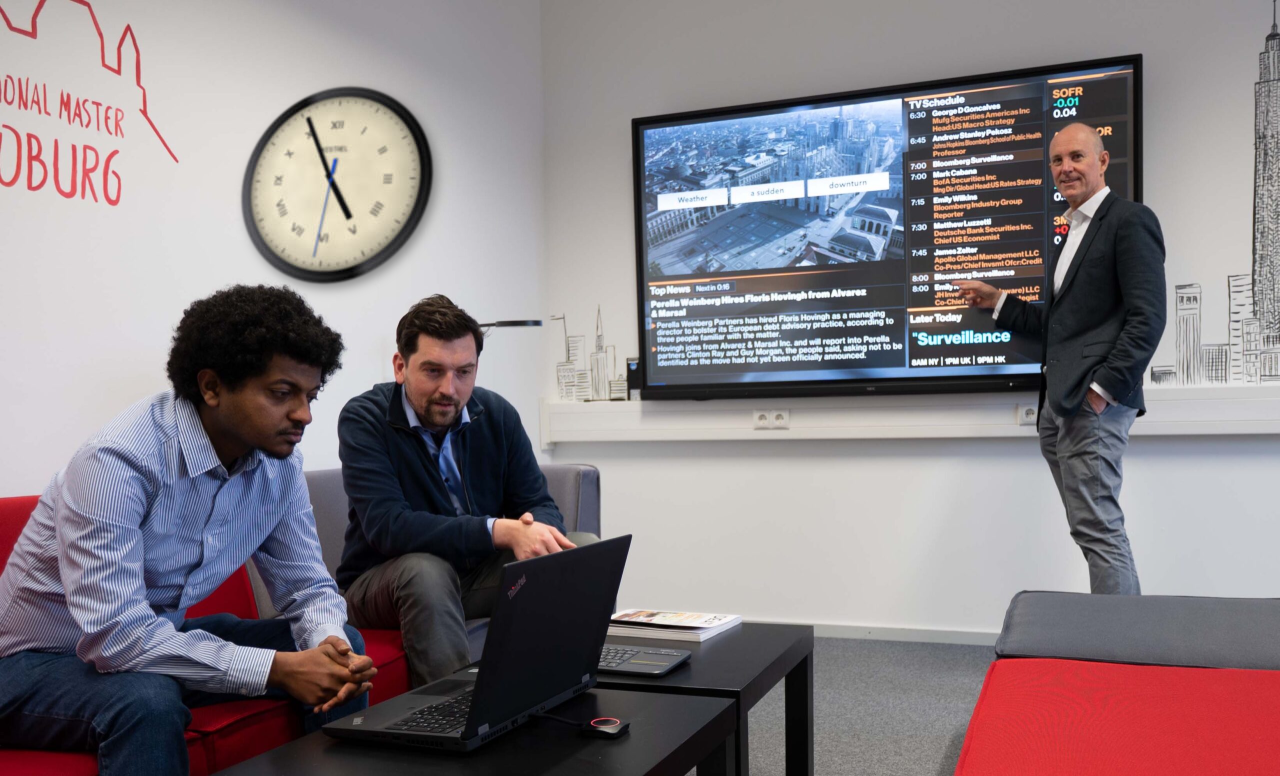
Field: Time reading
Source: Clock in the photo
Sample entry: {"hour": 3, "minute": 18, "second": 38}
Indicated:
{"hour": 4, "minute": 55, "second": 31}
